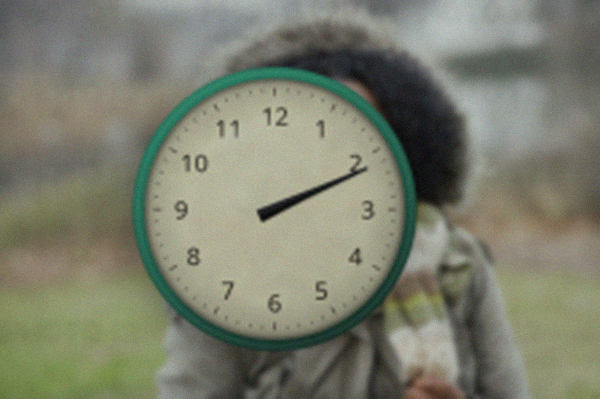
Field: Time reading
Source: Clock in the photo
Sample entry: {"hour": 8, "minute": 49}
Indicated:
{"hour": 2, "minute": 11}
